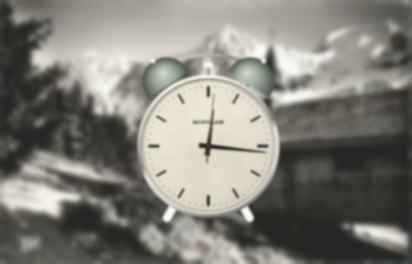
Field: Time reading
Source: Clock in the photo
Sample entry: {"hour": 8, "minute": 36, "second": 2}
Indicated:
{"hour": 12, "minute": 16, "second": 1}
